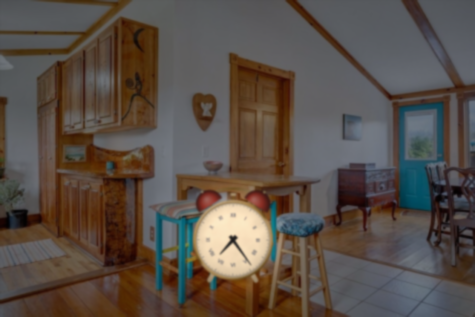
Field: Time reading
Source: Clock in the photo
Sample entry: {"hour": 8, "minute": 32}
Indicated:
{"hour": 7, "minute": 24}
